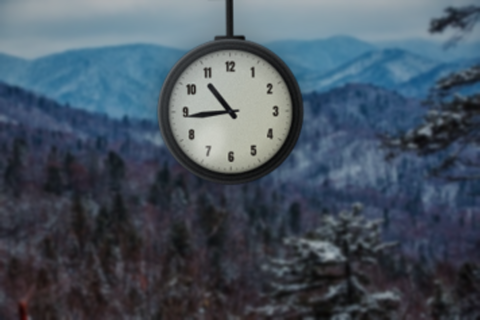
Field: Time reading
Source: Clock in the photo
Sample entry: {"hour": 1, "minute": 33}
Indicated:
{"hour": 10, "minute": 44}
